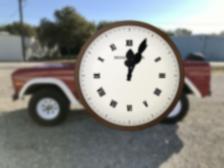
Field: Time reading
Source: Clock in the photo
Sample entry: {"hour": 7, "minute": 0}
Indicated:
{"hour": 12, "minute": 4}
